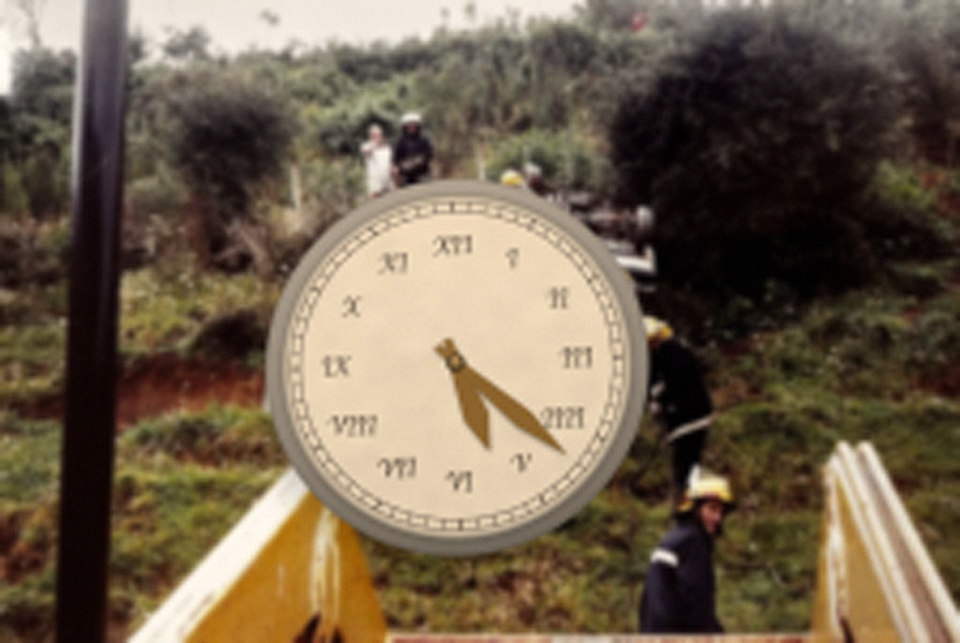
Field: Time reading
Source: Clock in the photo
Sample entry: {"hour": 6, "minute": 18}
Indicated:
{"hour": 5, "minute": 22}
